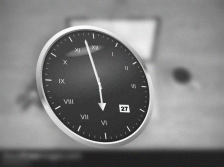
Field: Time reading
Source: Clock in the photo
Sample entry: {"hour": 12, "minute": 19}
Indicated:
{"hour": 5, "minute": 58}
